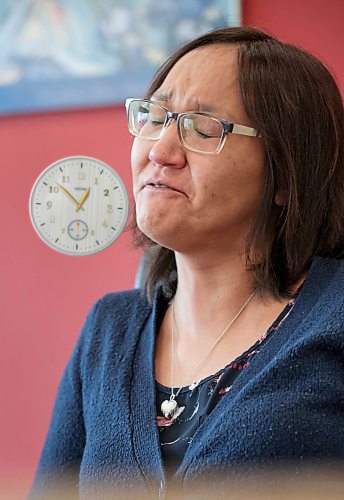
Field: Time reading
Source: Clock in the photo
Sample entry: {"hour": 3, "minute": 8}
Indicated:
{"hour": 12, "minute": 52}
